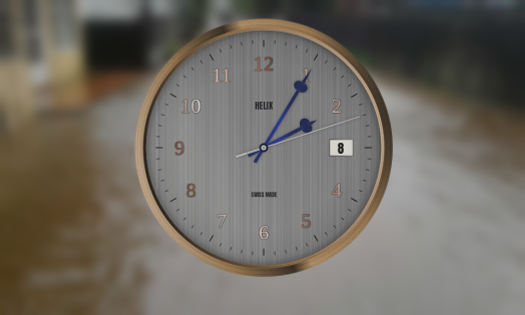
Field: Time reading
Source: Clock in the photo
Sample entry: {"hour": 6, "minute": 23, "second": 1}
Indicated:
{"hour": 2, "minute": 5, "second": 12}
